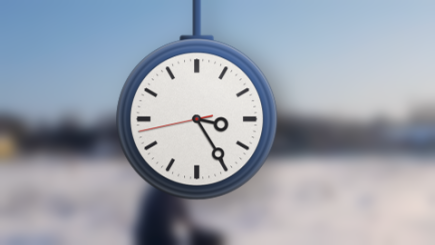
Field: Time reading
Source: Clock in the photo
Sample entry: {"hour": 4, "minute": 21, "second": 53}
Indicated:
{"hour": 3, "minute": 24, "second": 43}
